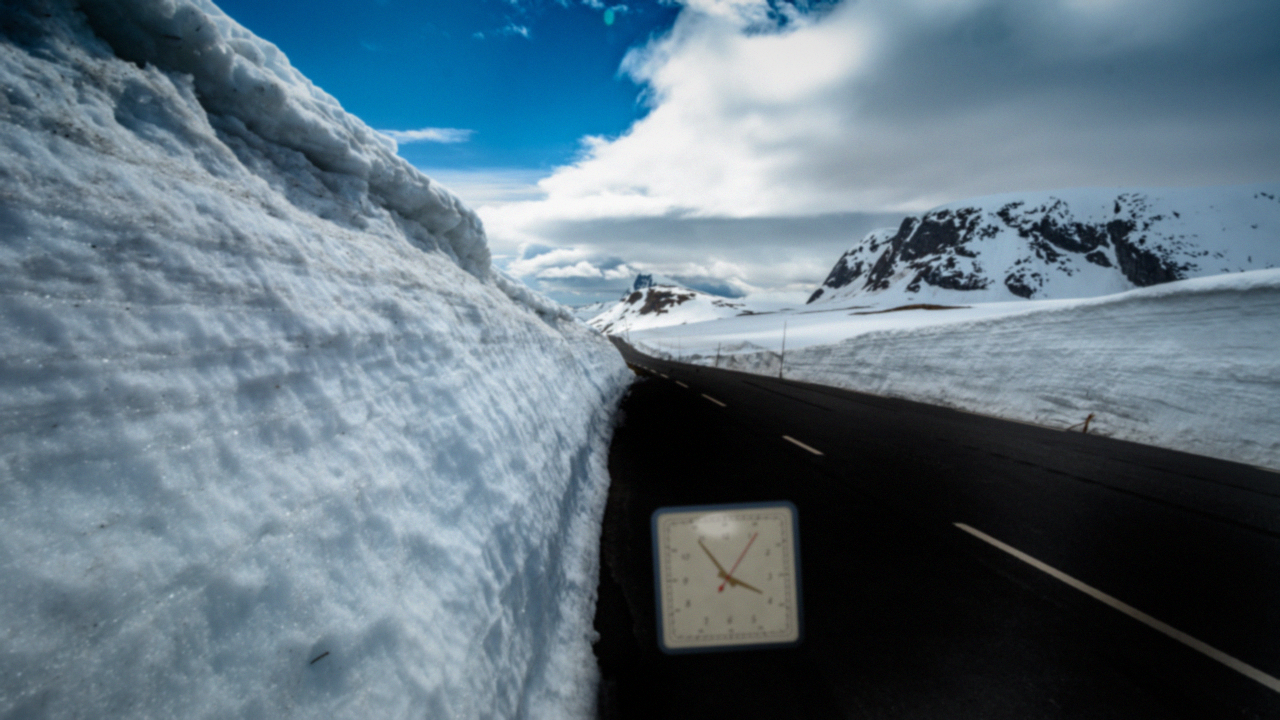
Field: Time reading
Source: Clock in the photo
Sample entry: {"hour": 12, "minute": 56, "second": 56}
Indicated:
{"hour": 3, "minute": 54, "second": 6}
